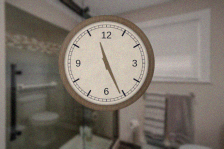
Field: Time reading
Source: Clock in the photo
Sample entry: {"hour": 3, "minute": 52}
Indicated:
{"hour": 11, "minute": 26}
